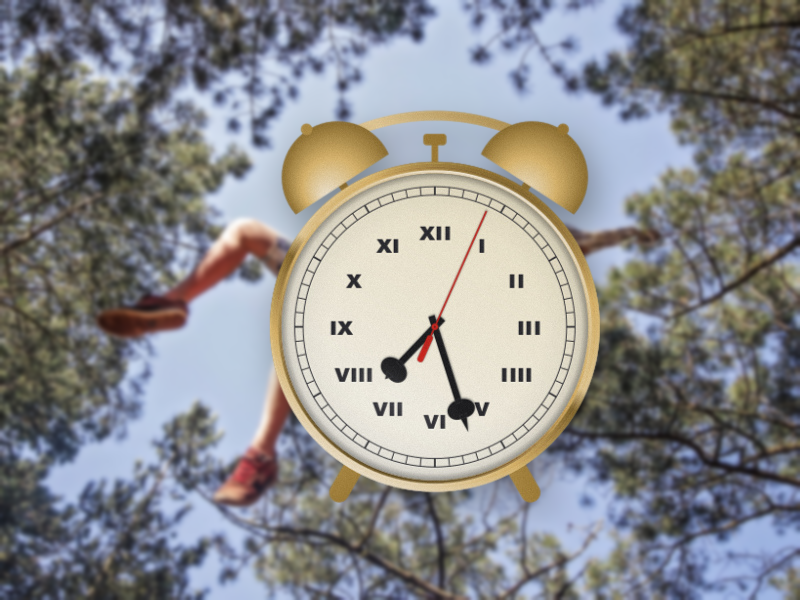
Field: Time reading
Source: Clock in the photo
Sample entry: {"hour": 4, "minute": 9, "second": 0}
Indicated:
{"hour": 7, "minute": 27, "second": 4}
